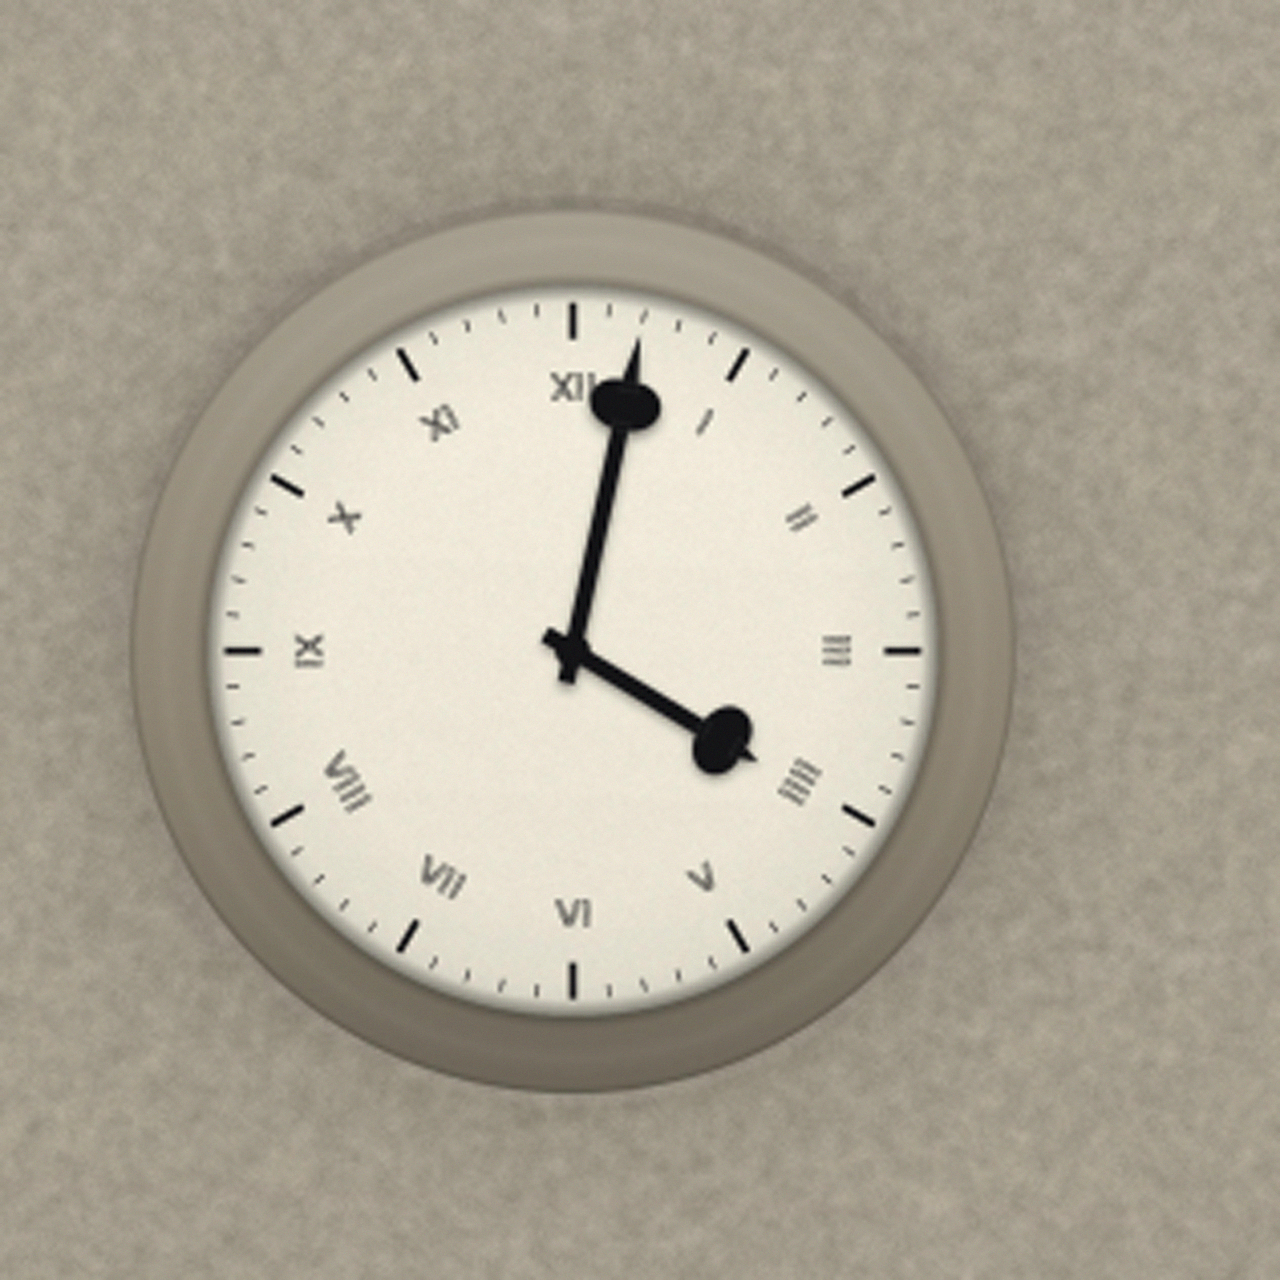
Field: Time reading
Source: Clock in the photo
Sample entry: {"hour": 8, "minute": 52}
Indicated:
{"hour": 4, "minute": 2}
